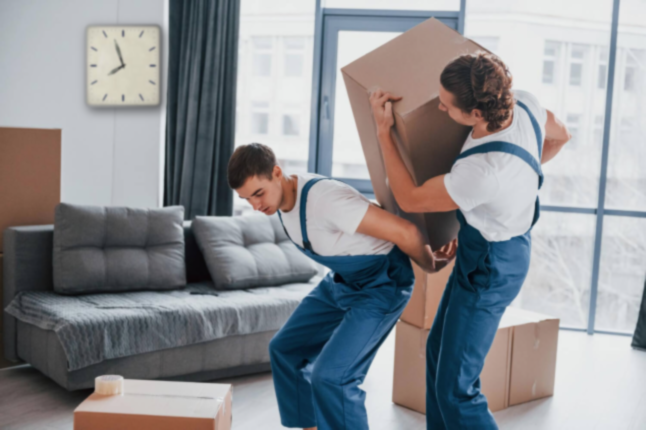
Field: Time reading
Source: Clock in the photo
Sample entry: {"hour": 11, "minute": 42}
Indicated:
{"hour": 7, "minute": 57}
